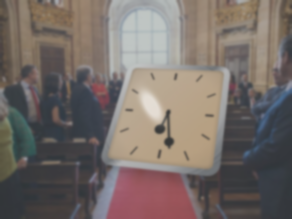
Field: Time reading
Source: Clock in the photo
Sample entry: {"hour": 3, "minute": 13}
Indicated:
{"hour": 6, "minute": 28}
